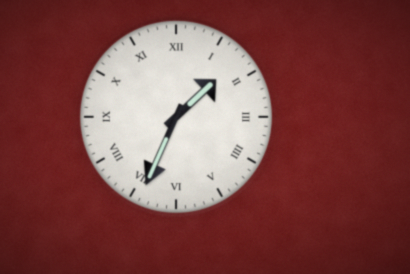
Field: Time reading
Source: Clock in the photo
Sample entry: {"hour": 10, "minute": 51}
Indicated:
{"hour": 1, "minute": 34}
